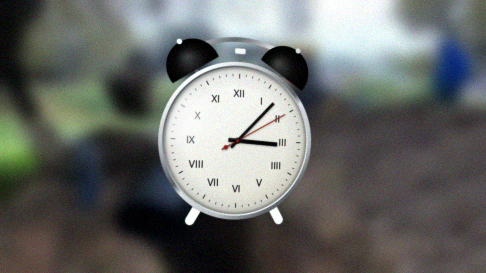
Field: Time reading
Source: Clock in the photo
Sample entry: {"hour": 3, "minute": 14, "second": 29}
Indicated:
{"hour": 3, "minute": 7, "second": 10}
